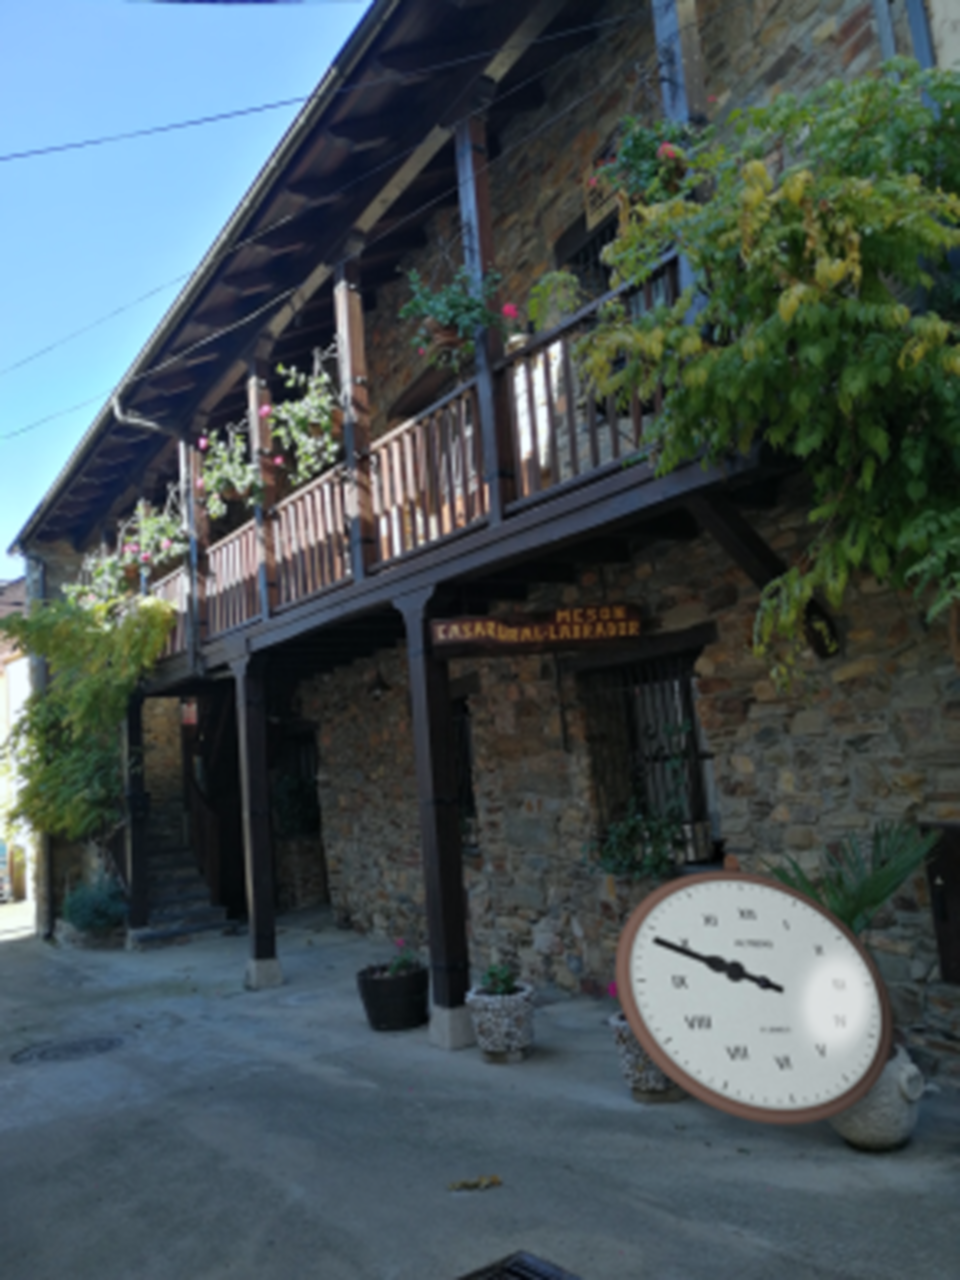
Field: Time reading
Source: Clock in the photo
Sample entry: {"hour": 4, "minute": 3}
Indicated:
{"hour": 9, "minute": 49}
